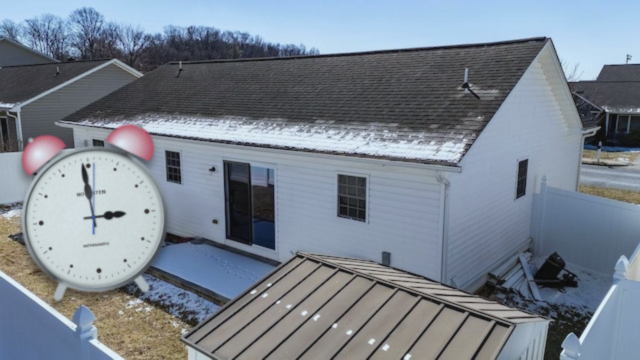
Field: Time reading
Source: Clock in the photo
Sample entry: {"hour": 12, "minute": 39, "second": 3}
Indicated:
{"hour": 2, "minute": 59, "second": 1}
